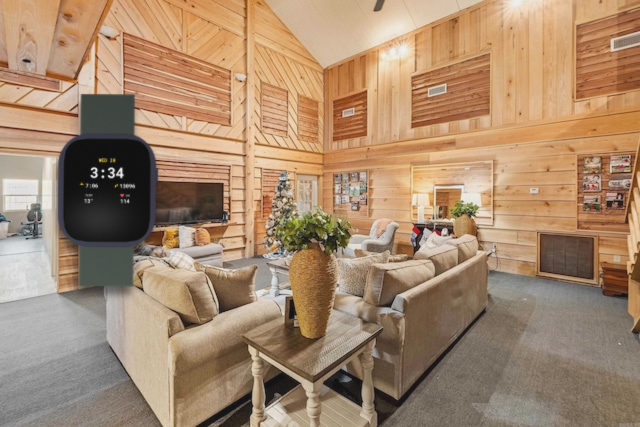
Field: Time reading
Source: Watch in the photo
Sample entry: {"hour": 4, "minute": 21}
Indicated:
{"hour": 3, "minute": 34}
